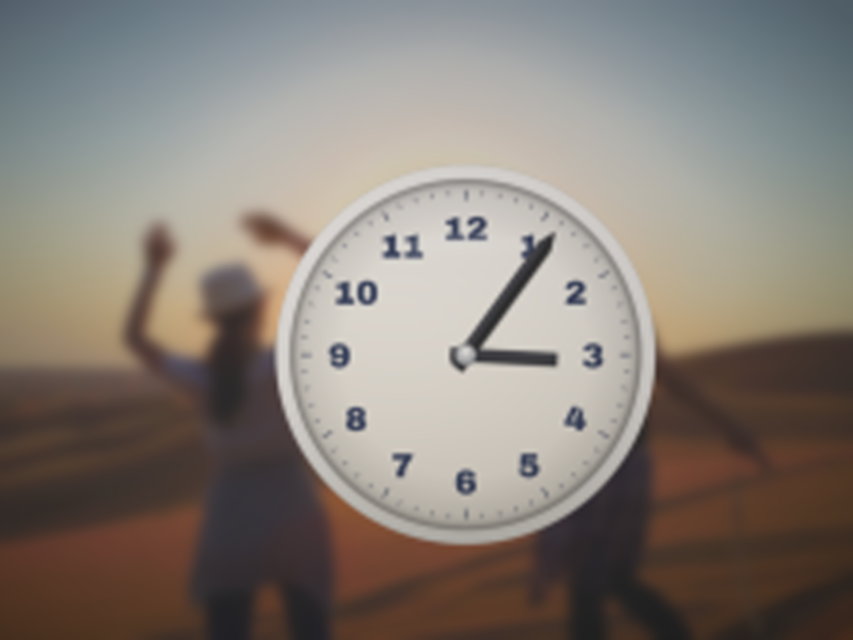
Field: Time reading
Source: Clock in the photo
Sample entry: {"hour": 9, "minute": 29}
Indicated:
{"hour": 3, "minute": 6}
